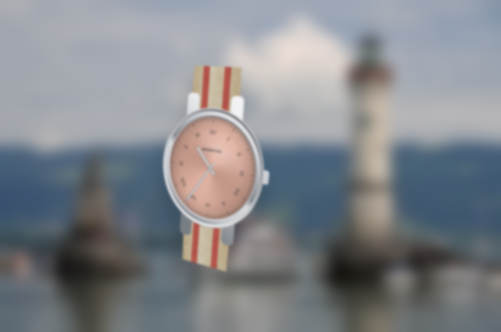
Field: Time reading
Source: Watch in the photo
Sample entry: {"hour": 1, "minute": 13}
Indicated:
{"hour": 10, "minute": 36}
